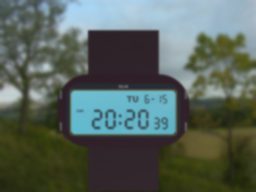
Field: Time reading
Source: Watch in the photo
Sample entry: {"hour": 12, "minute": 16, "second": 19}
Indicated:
{"hour": 20, "minute": 20, "second": 39}
